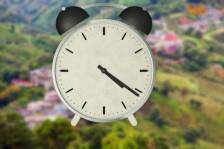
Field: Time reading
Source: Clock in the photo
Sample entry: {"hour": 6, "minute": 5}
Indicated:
{"hour": 4, "minute": 21}
